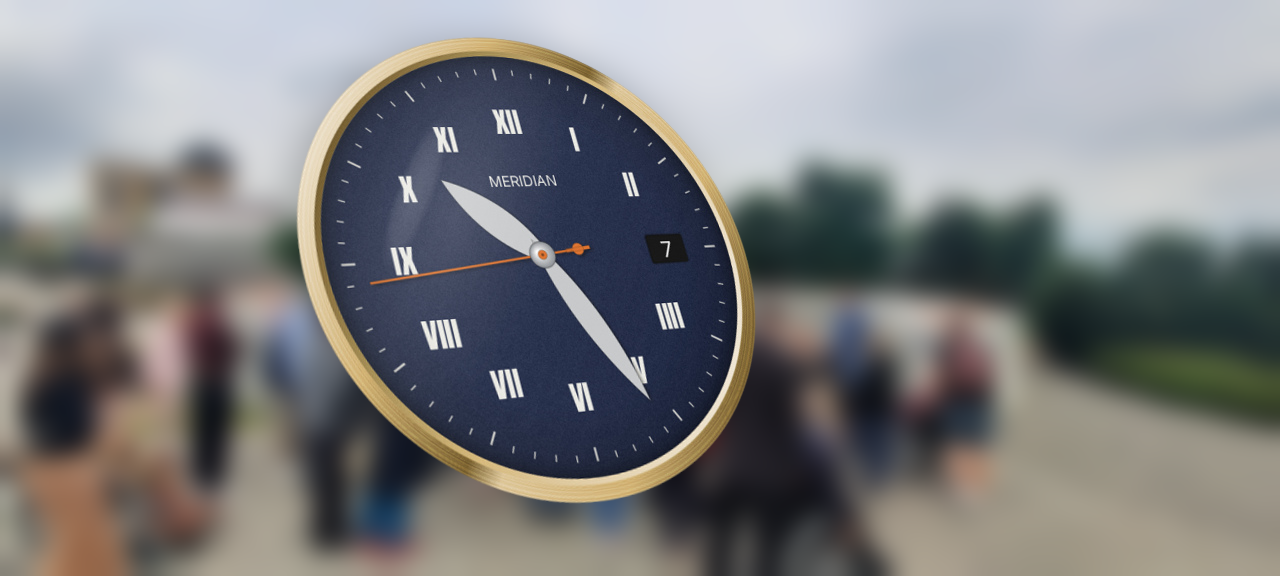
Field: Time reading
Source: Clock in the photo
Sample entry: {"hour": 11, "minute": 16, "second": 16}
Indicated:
{"hour": 10, "minute": 25, "second": 44}
